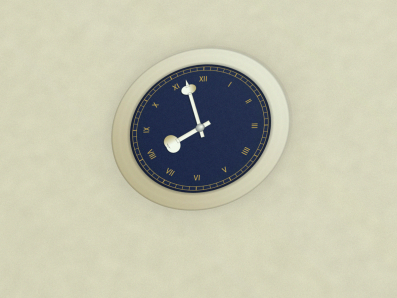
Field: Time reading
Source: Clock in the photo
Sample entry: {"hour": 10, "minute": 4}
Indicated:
{"hour": 7, "minute": 57}
